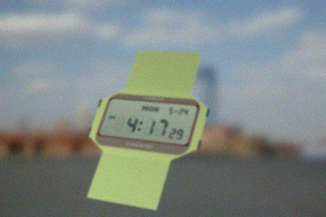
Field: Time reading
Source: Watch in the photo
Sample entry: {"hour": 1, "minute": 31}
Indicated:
{"hour": 4, "minute": 17}
